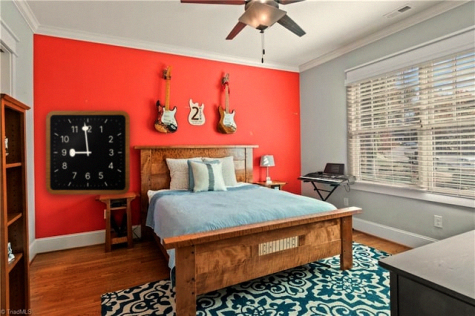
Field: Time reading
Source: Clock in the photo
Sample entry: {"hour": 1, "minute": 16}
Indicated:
{"hour": 8, "minute": 59}
